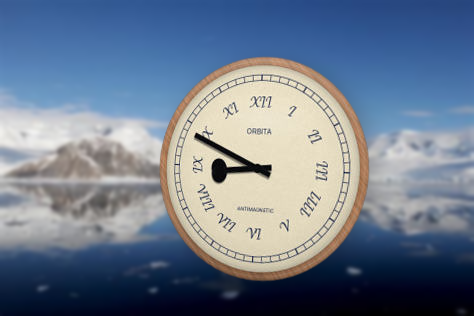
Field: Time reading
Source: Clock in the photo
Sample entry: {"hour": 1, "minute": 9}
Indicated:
{"hour": 8, "minute": 49}
